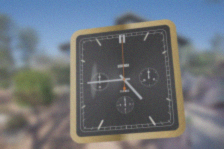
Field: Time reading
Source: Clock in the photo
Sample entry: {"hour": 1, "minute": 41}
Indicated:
{"hour": 4, "minute": 45}
